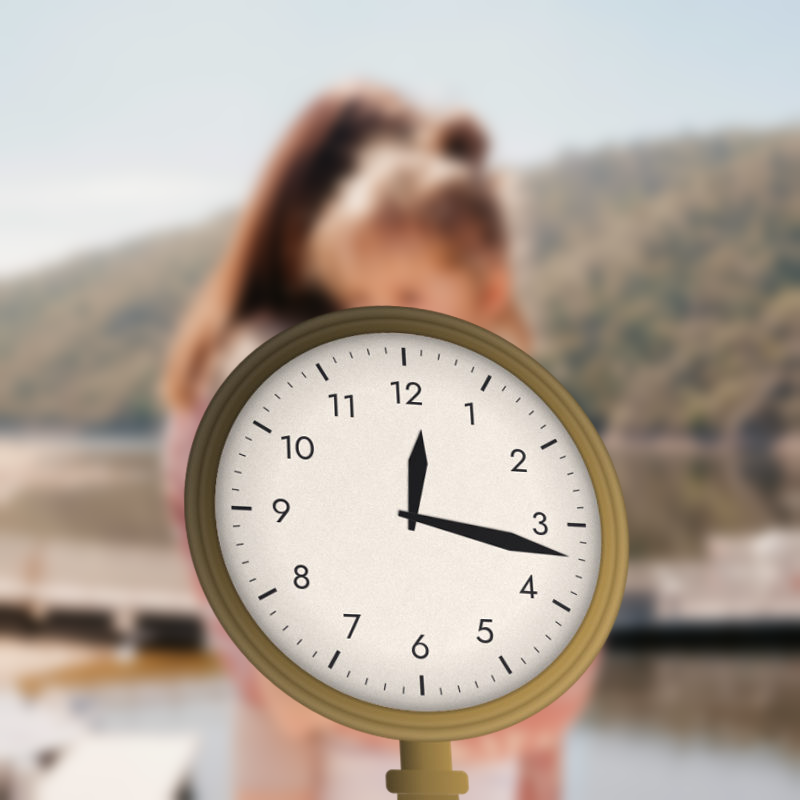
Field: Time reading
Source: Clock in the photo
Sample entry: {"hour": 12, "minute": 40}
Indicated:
{"hour": 12, "minute": 17}
